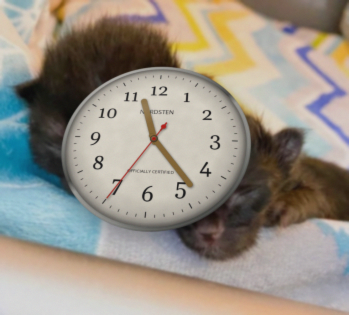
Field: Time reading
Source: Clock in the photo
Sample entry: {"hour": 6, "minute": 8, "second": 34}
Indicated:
{"hour": 11, "minute": 23, "second": 35}
